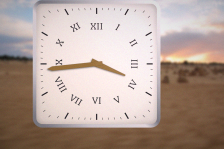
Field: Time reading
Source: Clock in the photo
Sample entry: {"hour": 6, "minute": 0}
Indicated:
{"hour": 3, "minute": 44}
